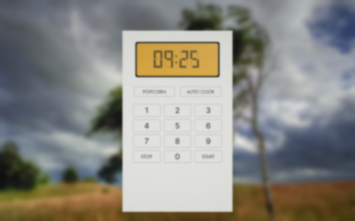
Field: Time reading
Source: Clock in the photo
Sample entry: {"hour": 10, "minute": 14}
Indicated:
{"hour": 9, "minute": 25}
